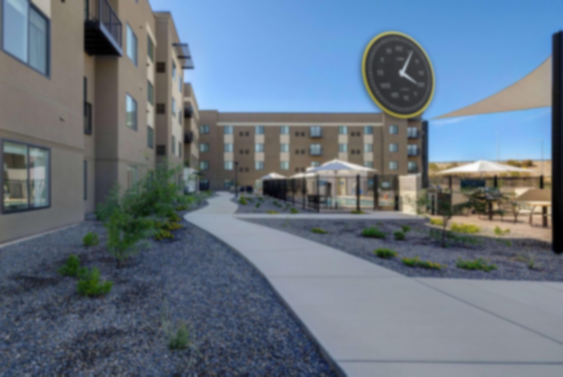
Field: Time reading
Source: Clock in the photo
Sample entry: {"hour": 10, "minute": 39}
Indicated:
{"hour": 4, "minute": 6}
